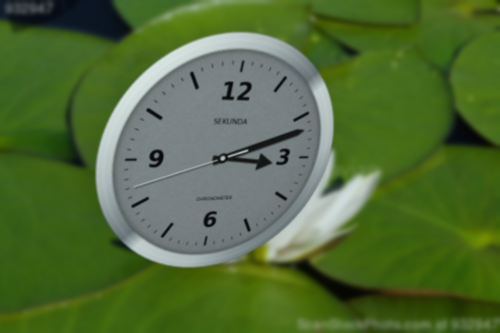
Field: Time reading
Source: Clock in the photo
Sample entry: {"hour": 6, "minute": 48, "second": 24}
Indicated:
{"hour": 3, "minute": 11, "second": 42}
